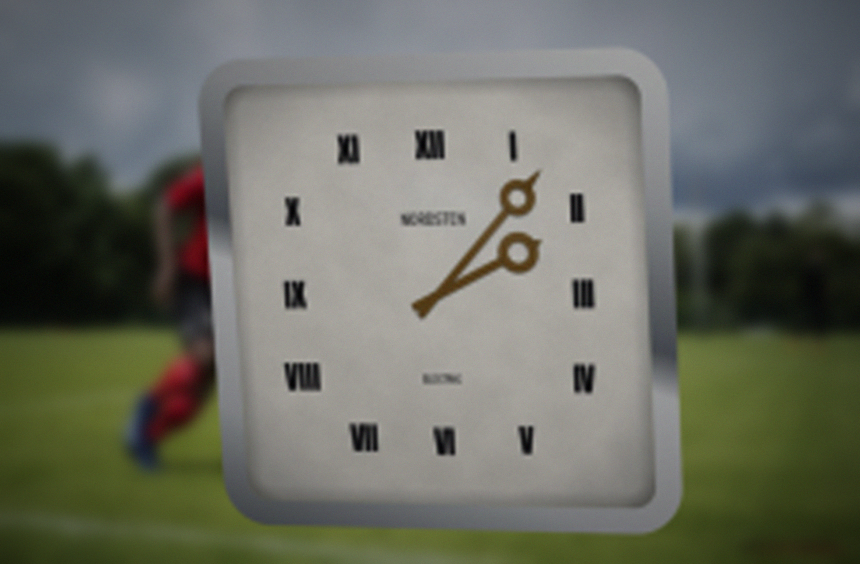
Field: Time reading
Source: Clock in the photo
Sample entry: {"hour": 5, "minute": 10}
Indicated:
{"hour": 2, "minute": 7}
